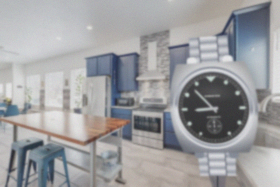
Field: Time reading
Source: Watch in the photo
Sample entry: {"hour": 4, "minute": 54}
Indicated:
{"hour": 8, "minute": 53}
